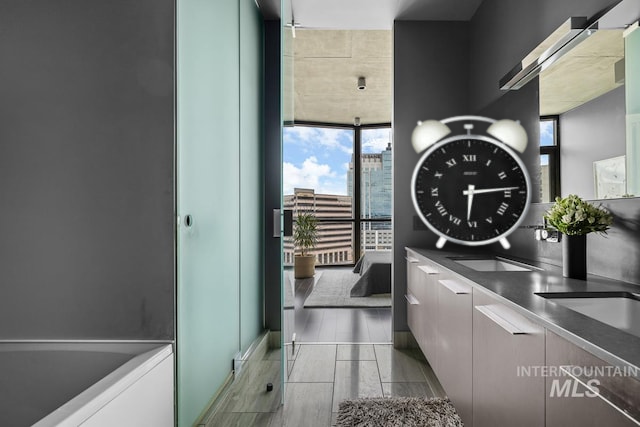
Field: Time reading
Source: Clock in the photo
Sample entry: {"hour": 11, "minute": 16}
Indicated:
{"hour": 6, "minute": 14}
